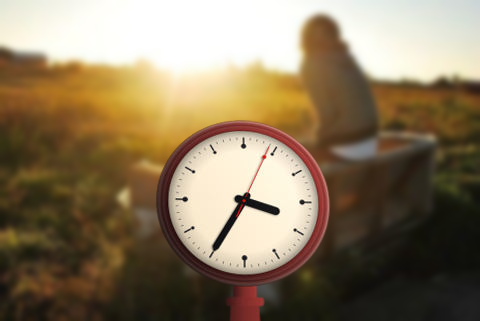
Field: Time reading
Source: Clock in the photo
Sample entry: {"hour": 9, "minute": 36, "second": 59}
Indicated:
{"hour": 3, "minute": 35, "second": 4}
